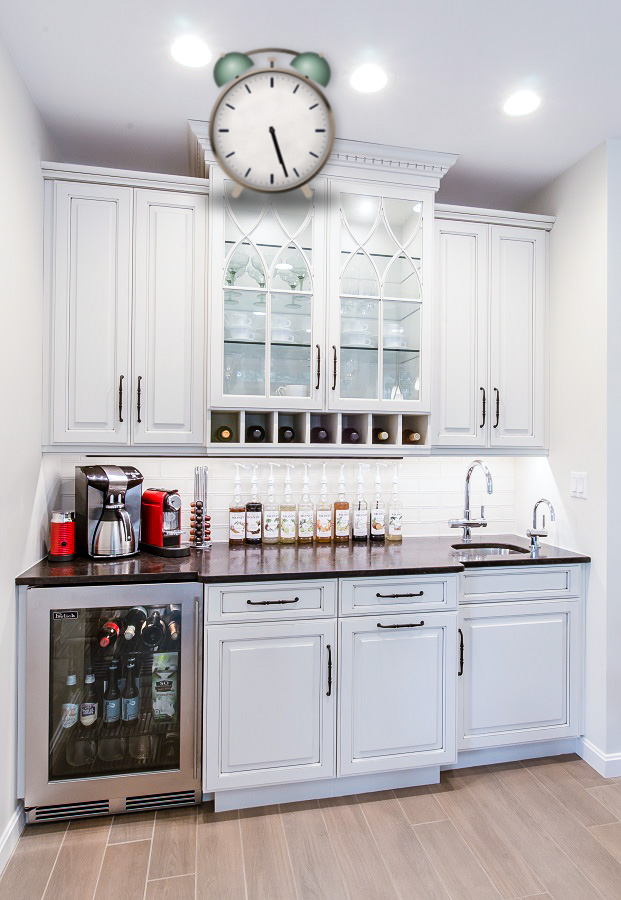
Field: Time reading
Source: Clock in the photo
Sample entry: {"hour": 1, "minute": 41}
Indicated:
{"hour": 5, "minute": 27}
